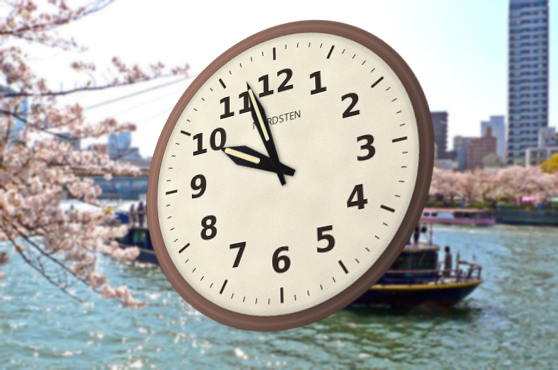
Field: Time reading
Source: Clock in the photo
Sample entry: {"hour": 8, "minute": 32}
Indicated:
{"hour": 9, "minute": 57}
